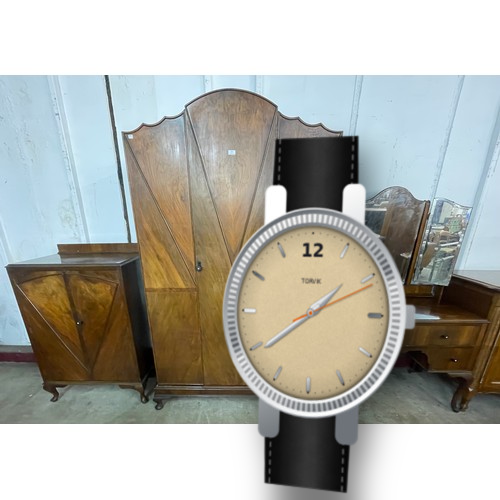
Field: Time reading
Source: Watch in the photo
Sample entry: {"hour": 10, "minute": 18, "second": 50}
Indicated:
{"hour": 1, "minute": 39, "second": 11}
